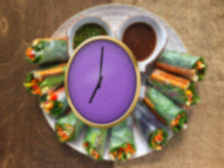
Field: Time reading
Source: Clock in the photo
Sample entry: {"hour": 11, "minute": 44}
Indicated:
{"hour": 7, "minute": 1}
